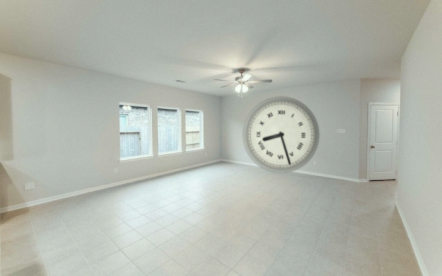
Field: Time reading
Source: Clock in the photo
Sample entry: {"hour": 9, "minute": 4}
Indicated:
{"hour": 8, "minute": 27}
